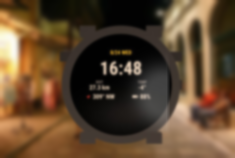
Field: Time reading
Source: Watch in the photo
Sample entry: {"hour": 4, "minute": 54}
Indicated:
{"hour": 16, "minute": 48}
